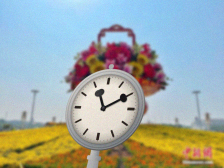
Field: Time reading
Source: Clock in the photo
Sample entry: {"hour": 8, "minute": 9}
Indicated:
{"hour": 11, "minute": 10}
